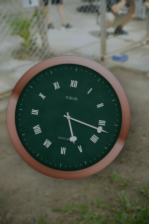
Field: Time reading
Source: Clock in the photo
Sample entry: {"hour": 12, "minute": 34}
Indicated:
{"hour": 5, "minute": 17}
